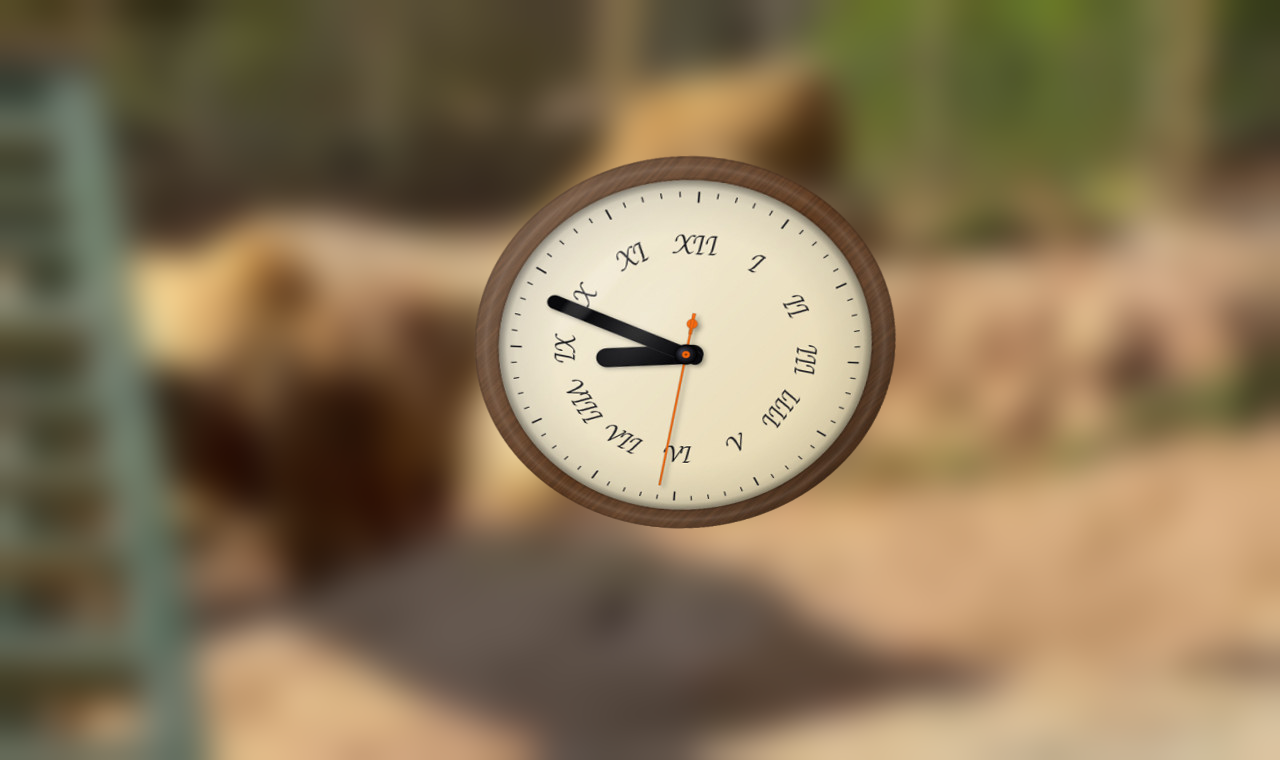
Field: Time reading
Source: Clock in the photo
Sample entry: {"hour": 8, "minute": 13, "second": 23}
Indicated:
{"hour": 8, "minute": 48, "second": 31}
